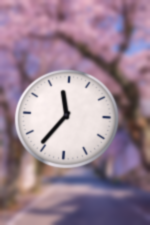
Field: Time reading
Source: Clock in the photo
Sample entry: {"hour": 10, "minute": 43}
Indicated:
{"hour": 11, "minute": 36}
